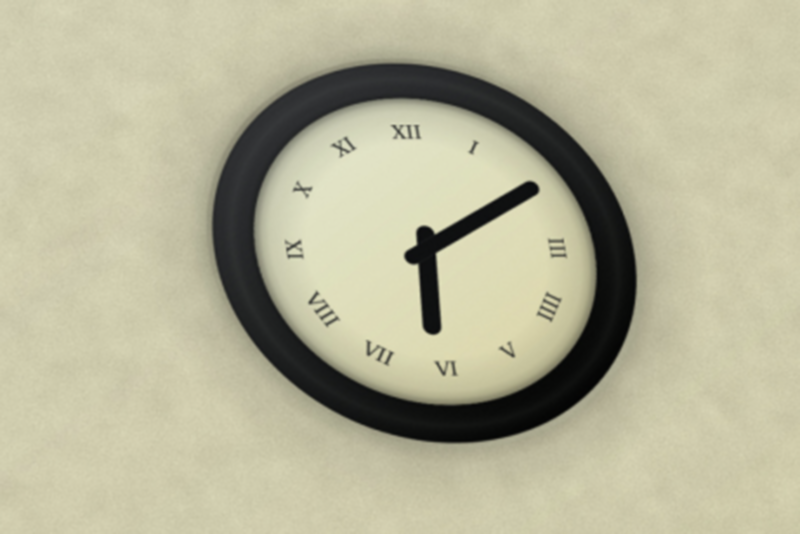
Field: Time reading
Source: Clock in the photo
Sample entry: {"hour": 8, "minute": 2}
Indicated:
{"hour": 6, "minute": 10}
